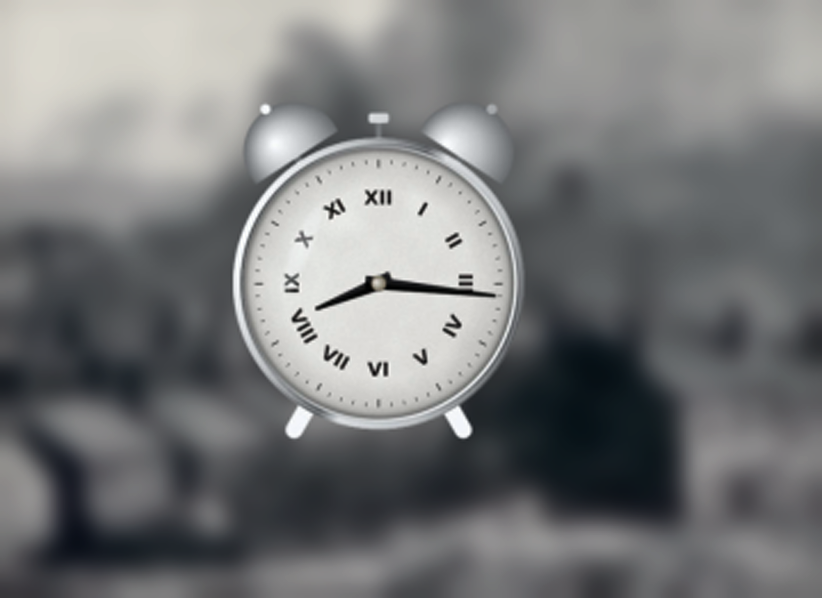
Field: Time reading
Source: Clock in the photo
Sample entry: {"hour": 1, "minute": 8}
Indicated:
{"hour": 8, "minute": 16}
